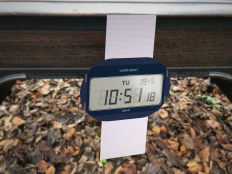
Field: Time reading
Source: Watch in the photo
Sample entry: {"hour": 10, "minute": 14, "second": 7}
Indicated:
{"hour": 10, "minute": 51, "second": 18}
